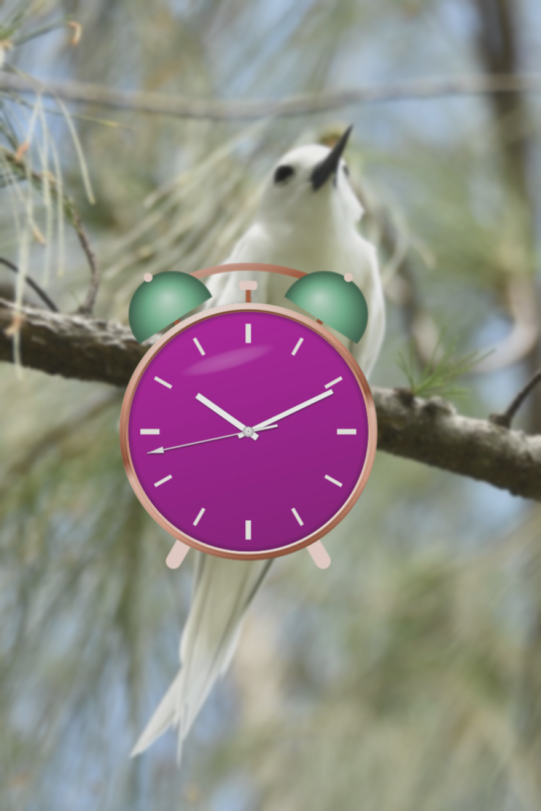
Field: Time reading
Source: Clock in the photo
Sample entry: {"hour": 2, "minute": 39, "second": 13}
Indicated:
{"hour": 10, "minute": 10, "second": 43}
